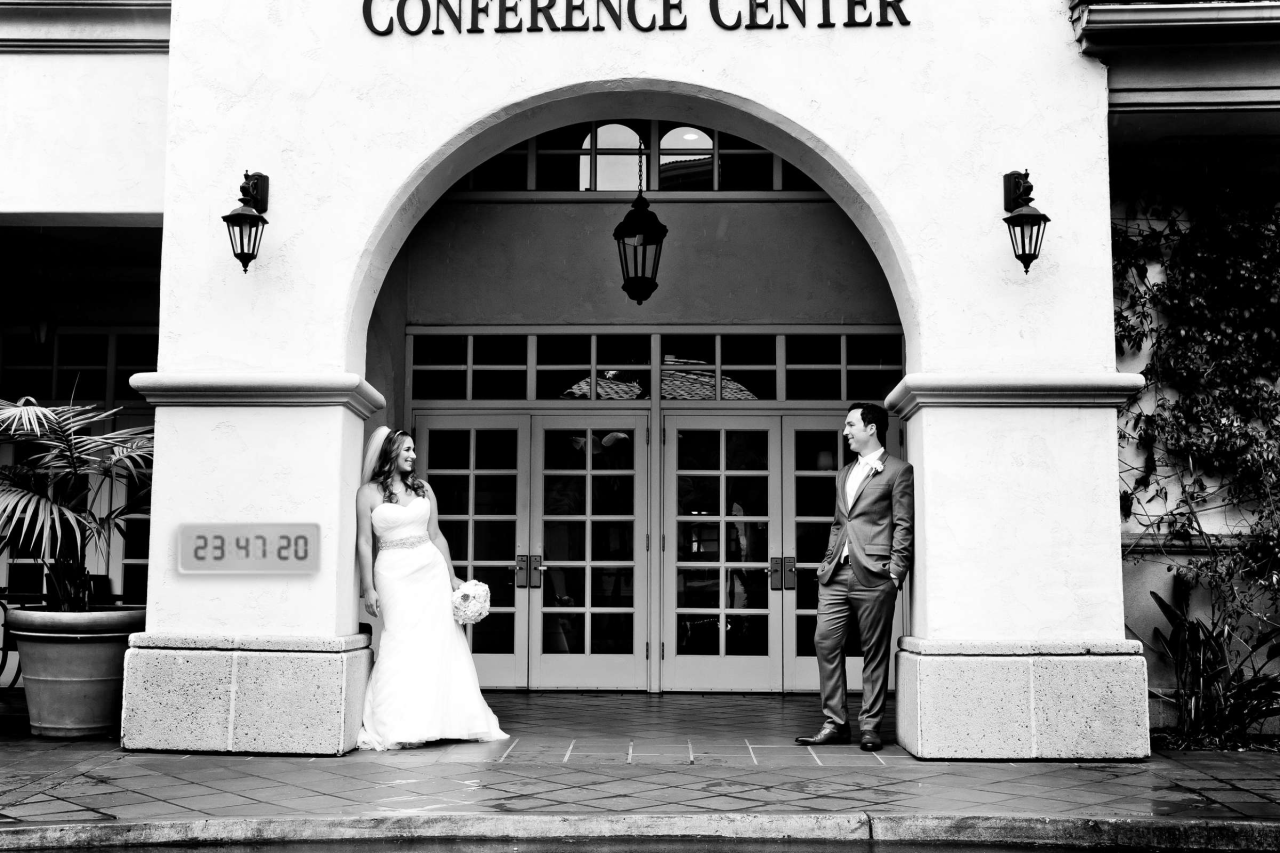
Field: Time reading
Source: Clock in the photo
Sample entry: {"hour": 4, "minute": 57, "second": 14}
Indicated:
{"hour": 23, "minute": 47, "second": 20}
